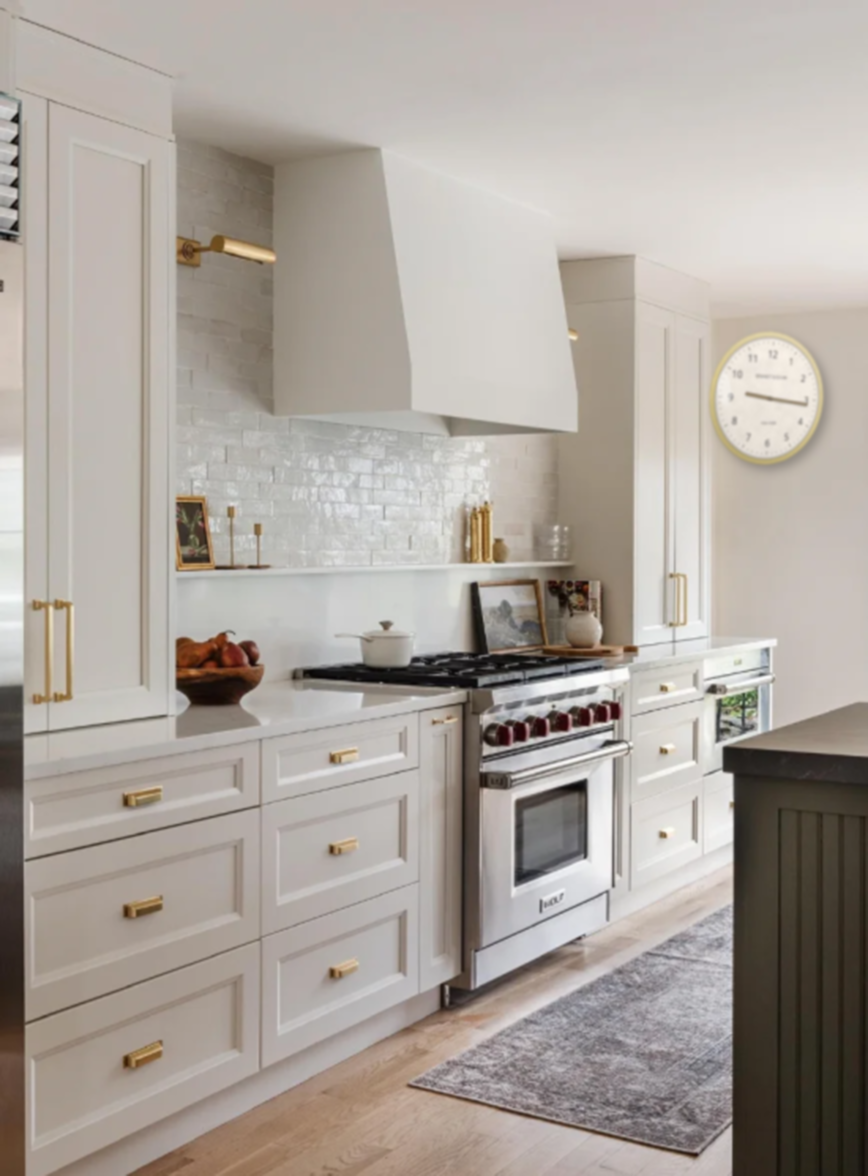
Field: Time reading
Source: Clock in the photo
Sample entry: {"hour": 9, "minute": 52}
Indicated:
{"hour": 9, "minute": 16}
